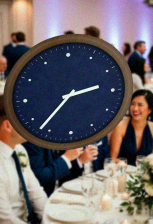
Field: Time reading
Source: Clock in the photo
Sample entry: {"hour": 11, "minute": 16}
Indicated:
{"hour": 2, "minute": 37}
